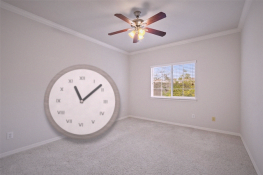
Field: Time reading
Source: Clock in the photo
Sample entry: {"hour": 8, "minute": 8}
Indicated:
{"hour": 11, "minute": 8}
